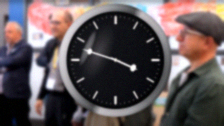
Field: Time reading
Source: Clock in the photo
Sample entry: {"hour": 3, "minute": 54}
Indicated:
{"hour": 3, "minute": 48}
